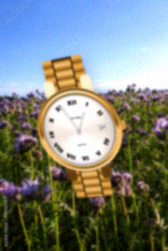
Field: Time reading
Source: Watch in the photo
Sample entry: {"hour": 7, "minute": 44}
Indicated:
{"hour": 12, "minute": 56}
